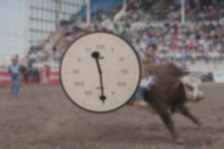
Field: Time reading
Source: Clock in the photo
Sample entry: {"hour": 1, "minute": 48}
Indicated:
{"hour": 11, "minute": 29}
